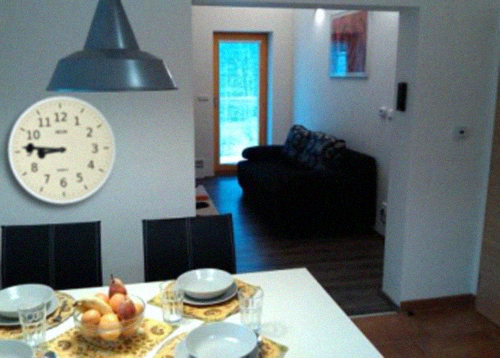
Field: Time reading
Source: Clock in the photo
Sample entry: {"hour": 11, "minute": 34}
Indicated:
{"hour": 8, "minute": 46}
